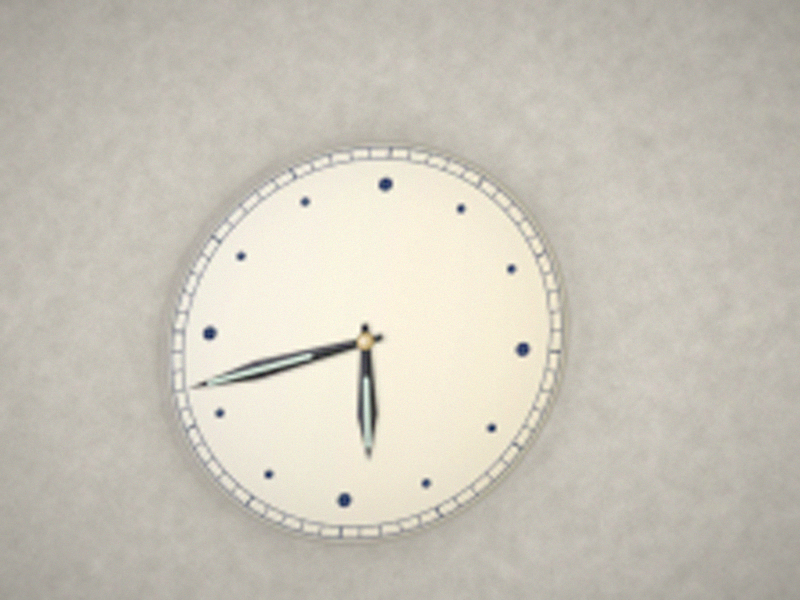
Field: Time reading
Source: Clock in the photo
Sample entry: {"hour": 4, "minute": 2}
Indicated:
{"hour": 5, "minute": 42}
